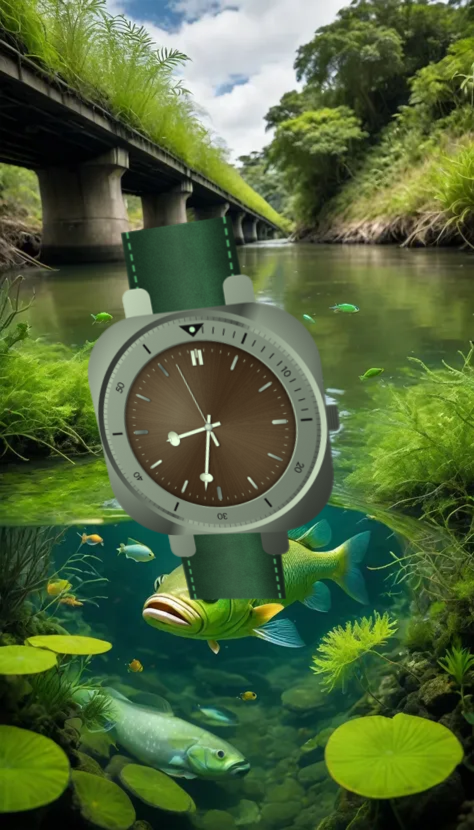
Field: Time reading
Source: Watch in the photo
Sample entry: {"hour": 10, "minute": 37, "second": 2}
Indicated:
{"hour": 8, "minute": 31, "second": 57}
